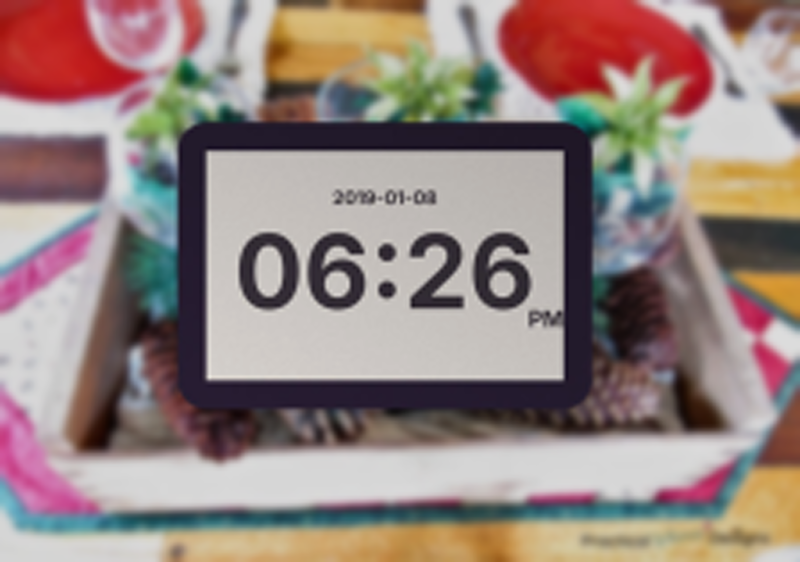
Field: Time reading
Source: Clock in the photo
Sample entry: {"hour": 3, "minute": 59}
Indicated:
{"hour": 6, "minute": 26}
